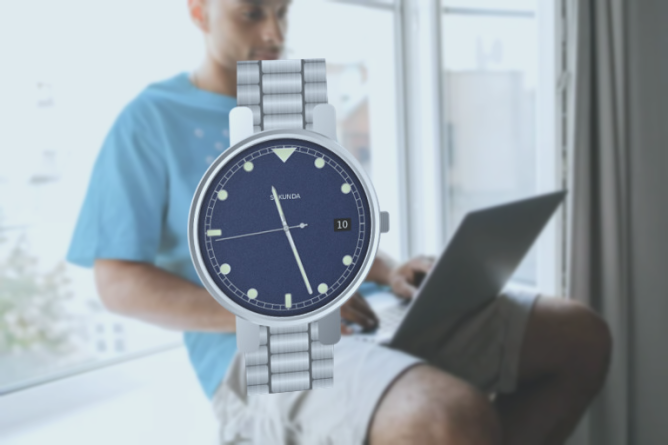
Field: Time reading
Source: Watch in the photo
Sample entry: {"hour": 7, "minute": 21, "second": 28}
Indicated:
{"hour": 11, "minute": 26, "second": 44}
